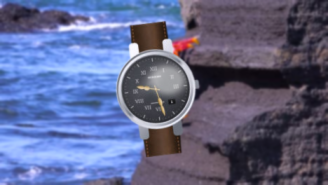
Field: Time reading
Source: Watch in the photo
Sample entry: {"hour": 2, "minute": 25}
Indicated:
{"hour": 9, "minute": 28}
